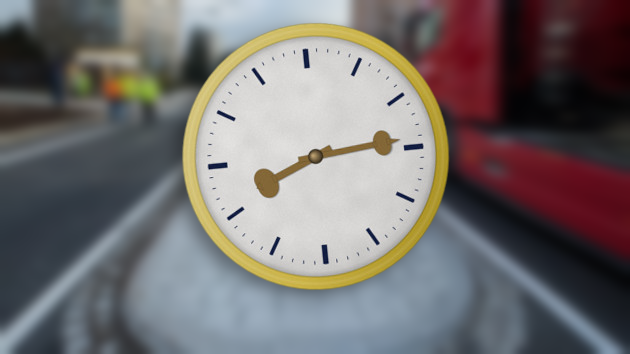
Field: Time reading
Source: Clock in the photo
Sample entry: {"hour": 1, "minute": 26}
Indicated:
{"hour": 8, "minute": 14}
